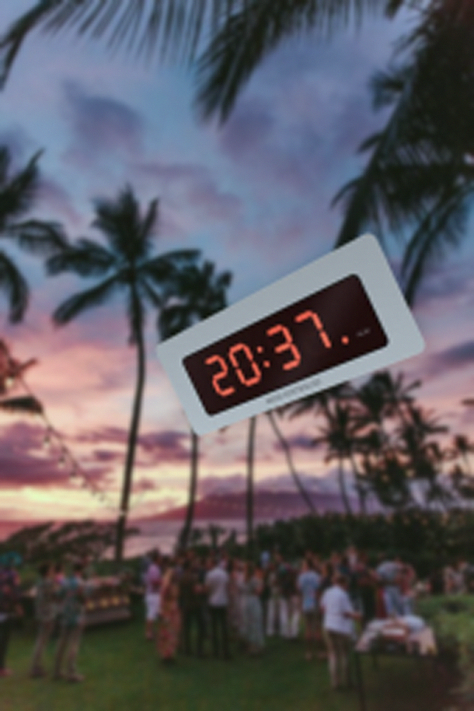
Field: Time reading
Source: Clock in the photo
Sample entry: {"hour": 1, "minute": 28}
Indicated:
{"hour": 20, "minute": 37}
